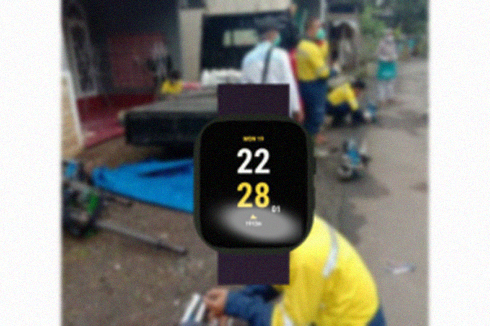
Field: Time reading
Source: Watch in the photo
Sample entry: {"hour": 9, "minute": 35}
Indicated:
{"hour": 22, "minute": 28}
